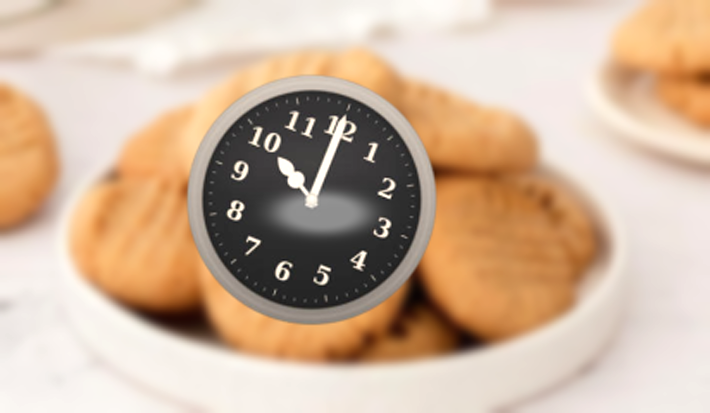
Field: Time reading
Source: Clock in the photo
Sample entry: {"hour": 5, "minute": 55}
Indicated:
{"hour": 10, "minute": 0}
